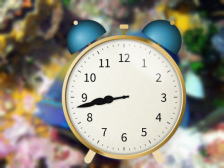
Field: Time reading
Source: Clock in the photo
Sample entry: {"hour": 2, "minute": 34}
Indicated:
{"hour": 8, "minute": 43}
